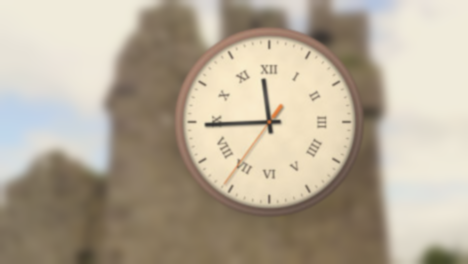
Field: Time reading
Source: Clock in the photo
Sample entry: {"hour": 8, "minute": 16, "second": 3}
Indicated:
{"hour": 11, "minute": 44, "second": 36}
